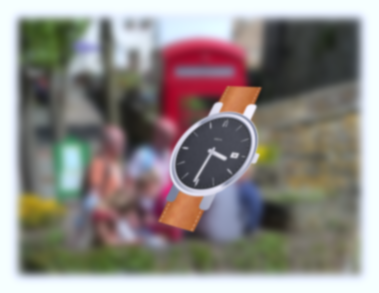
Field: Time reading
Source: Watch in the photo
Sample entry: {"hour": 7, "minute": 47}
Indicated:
{"hour": 3, "minute": 31}
